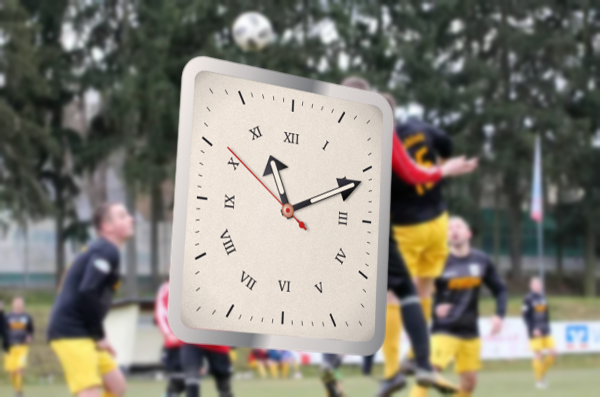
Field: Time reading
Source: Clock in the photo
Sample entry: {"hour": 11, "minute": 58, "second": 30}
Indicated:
{"hour": 11, "minute": 10, "second": 51}
